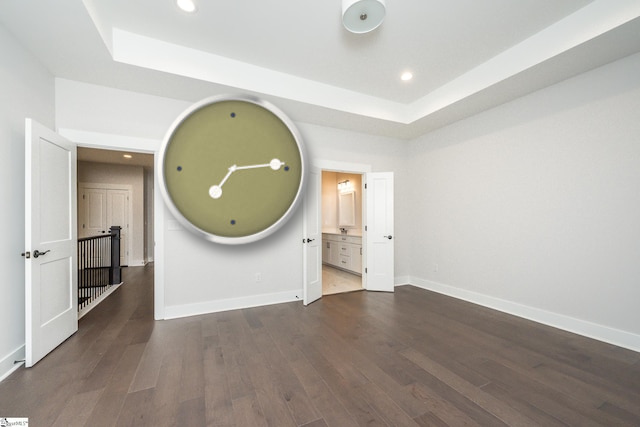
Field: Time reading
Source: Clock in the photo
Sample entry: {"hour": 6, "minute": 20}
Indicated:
{"hour": 7, "minute": 14}
